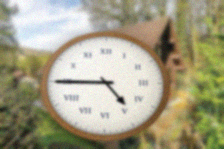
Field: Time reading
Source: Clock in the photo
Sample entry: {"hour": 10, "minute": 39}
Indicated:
{"hour": 4, "minute": 45}
